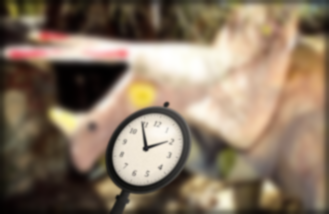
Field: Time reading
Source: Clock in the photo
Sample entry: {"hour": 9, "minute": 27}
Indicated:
{"hour": 1, "minute": 54}
